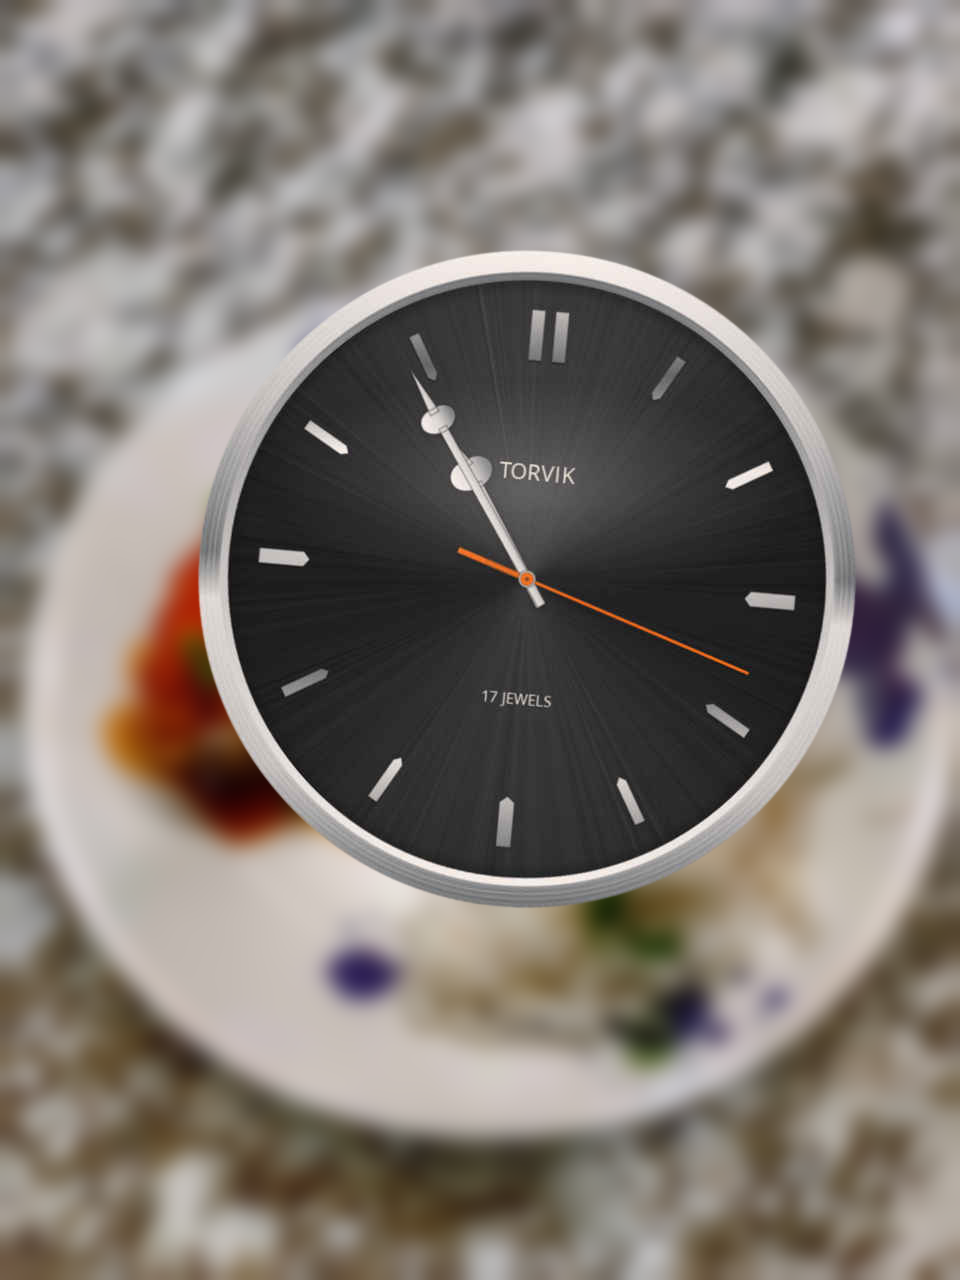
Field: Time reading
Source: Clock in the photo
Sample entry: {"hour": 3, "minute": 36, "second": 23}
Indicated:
{"hour": 10, "minute": 54, "second": 18}
